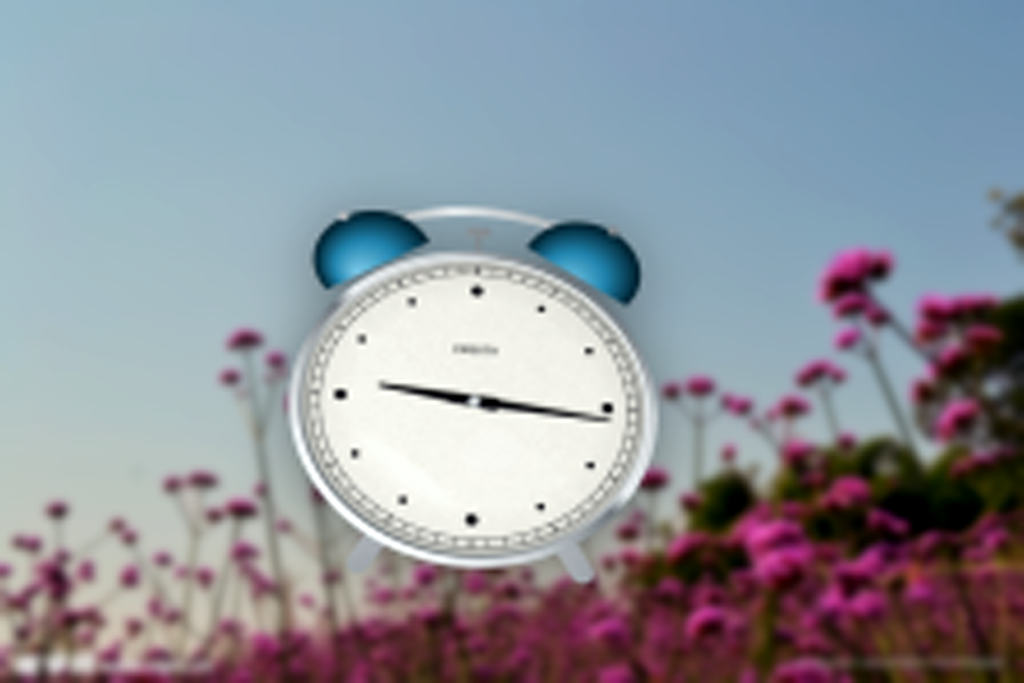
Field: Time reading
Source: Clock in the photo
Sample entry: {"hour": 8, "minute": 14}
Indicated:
{"hour": 9, "minute": 16}
